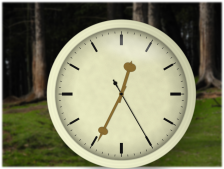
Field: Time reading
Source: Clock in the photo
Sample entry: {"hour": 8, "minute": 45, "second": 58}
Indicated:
{"hour": 12, "minute": 34, "second": 25}
